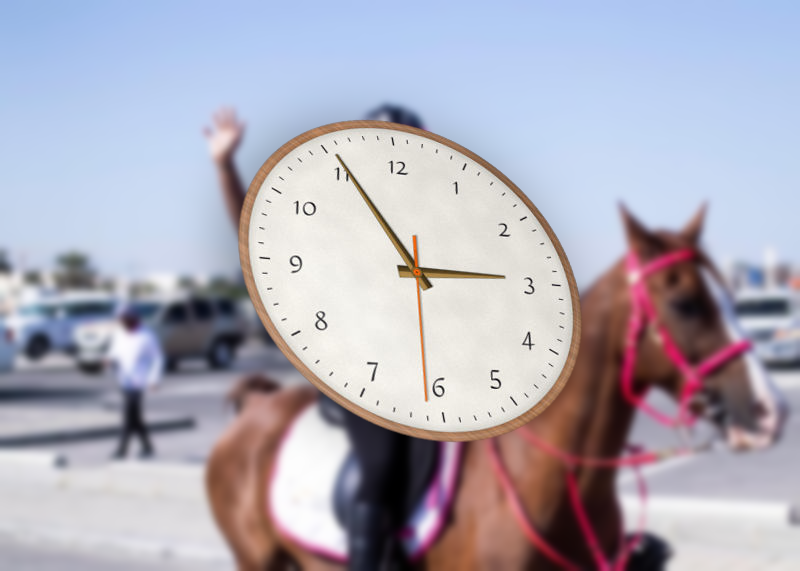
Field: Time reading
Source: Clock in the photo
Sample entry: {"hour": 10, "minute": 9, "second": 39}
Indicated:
{"hour": 2, "minute": 55, "second": 31}
